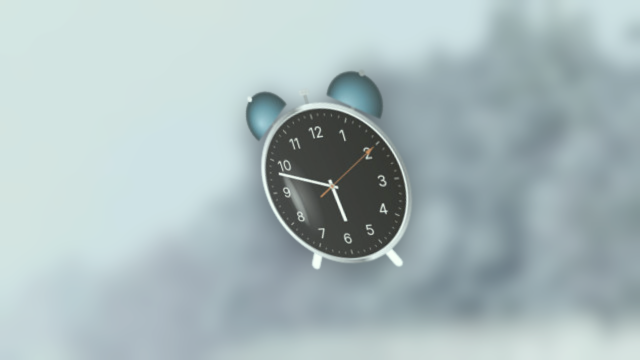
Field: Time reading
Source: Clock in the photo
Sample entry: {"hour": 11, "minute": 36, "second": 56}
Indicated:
{"hour": 5, "minute": 48, "second": 10}
